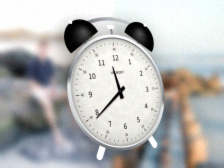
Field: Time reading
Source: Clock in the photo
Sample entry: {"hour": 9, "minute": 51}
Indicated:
{"hour": 11, "minute": 39}
